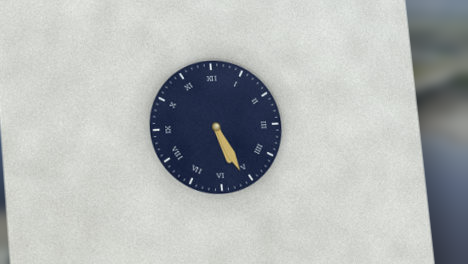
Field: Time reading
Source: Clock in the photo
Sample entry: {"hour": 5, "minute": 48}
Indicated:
{"hour": 5, "minute": 26}
